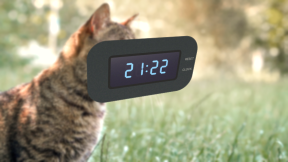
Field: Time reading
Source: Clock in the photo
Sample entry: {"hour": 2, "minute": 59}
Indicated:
{"hour": 21, "minute": 22}
